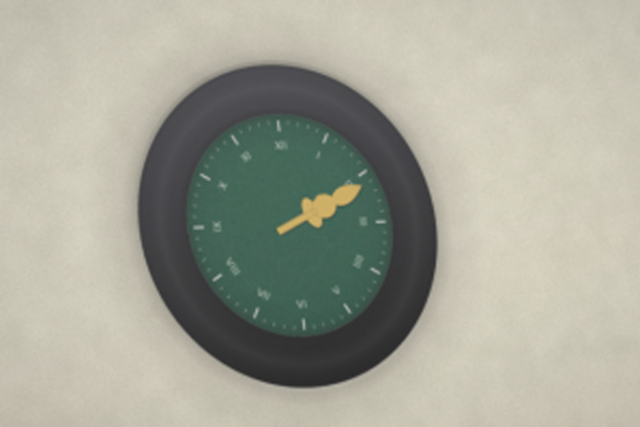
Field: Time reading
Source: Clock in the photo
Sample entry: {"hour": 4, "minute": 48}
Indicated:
{"hour": 2, "minute": 11}
